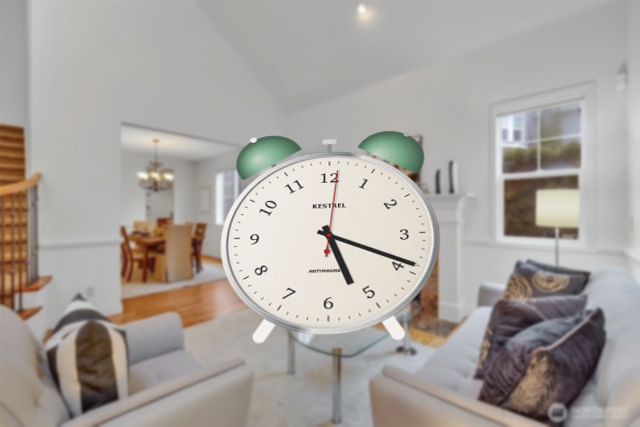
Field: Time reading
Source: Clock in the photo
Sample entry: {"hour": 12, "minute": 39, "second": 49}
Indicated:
{"hour": 5, "minute": 19, "second": 1}
